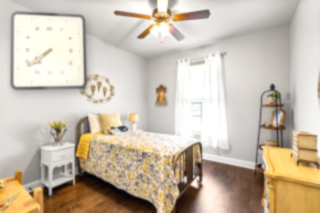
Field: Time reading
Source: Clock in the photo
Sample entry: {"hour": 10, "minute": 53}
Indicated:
{"hour": 7, "minute": 39}
